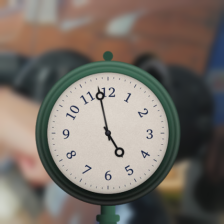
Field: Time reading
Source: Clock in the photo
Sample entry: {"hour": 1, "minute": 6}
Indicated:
{"hour": 4, "minute": 58}
